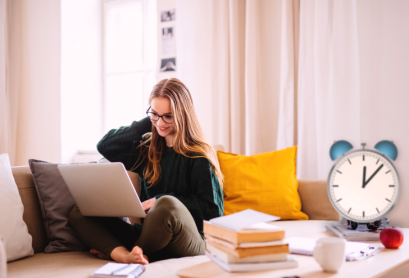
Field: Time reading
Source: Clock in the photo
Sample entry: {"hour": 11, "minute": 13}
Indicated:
{"hour": 12, "minute": 7}
